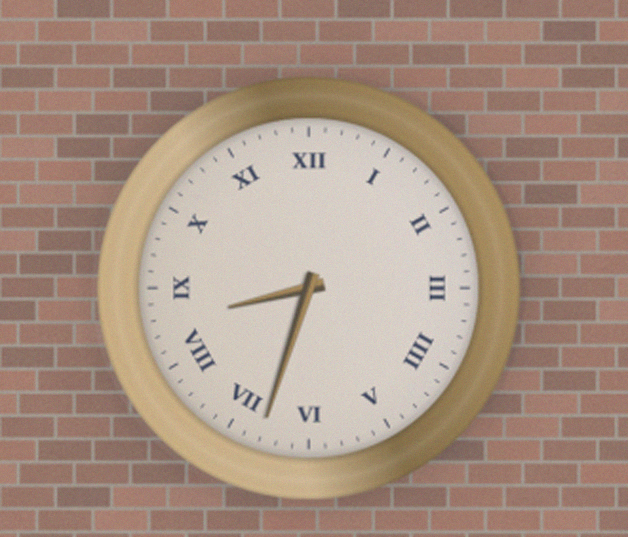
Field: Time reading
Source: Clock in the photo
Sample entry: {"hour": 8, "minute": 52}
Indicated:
{"hour": 8, "minute": 33}
